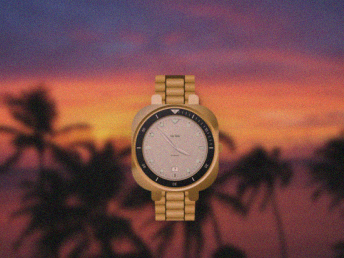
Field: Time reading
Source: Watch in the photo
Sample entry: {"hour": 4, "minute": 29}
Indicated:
{"hour": 3, "minute": 53}
